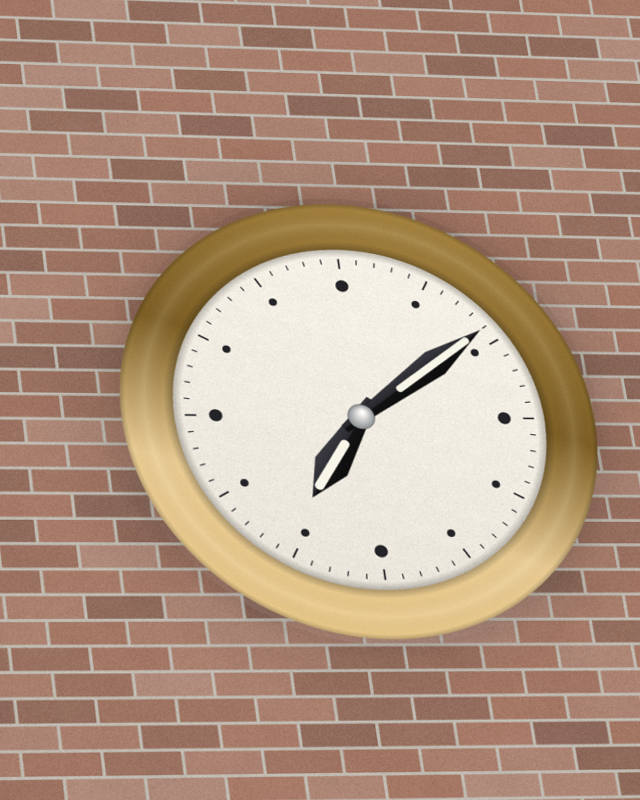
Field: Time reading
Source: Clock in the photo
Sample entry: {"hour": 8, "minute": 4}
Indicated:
{"hour": 7, "minute": 9}
